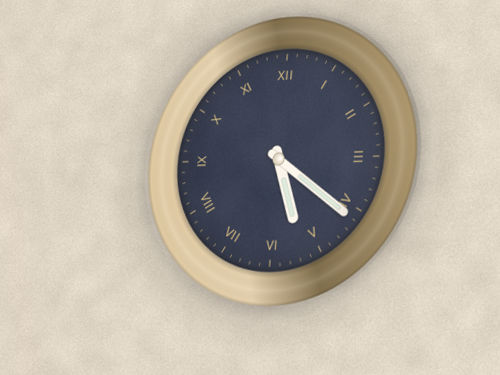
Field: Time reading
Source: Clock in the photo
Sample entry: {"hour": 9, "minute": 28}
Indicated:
{"hour": 5, "minute": 21}
